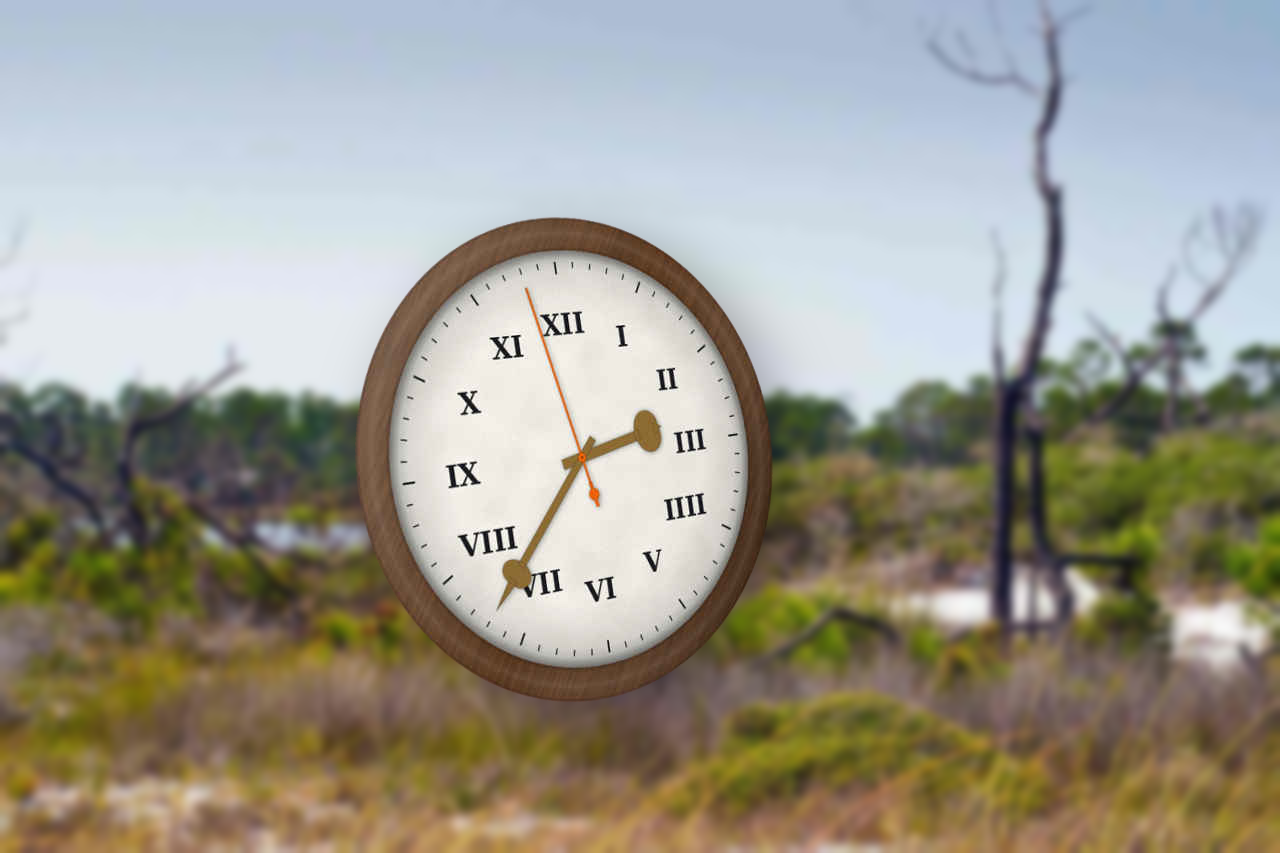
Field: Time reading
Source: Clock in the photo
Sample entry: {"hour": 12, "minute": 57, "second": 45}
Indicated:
{"hour": 2, "minute": 36, "second": 58}
